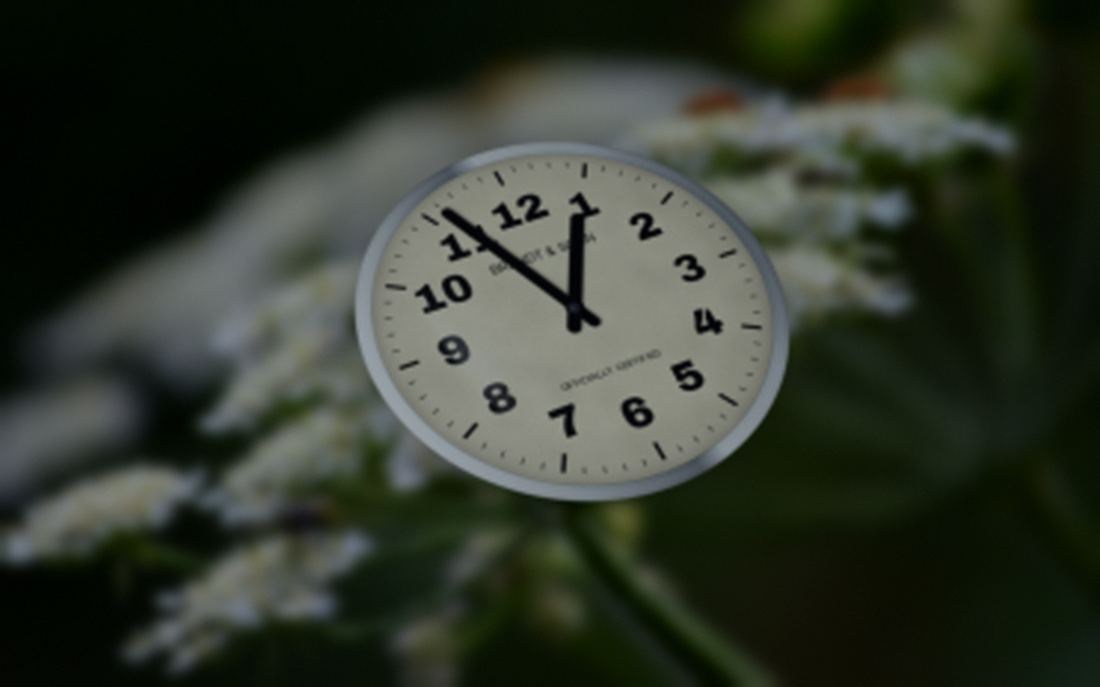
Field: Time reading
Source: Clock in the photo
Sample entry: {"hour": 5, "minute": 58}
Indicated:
{"hour": 12, "minute": 56}
